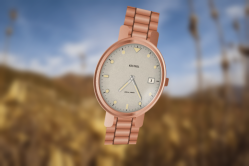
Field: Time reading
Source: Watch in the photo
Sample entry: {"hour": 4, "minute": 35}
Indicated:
{"hour": 7, "minute": 24}
